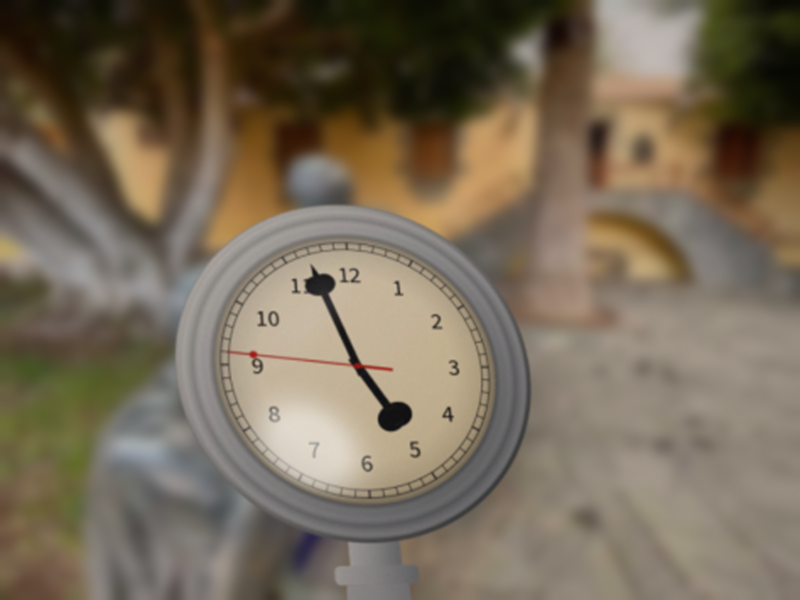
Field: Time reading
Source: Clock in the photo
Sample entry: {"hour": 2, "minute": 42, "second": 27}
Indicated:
{"hour": 4, "minute": 56, "second": 46}
